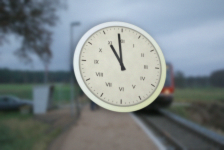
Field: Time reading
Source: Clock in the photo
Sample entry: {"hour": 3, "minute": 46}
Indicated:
{"hour": 10, "minute": 59}
